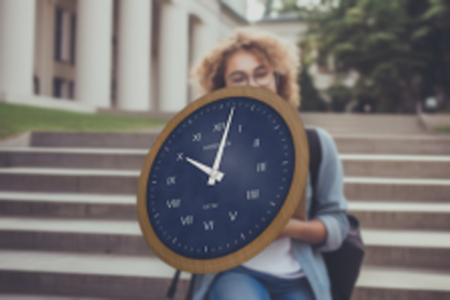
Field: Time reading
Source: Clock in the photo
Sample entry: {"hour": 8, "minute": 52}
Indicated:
{"hour": 10, "minute": 2}
